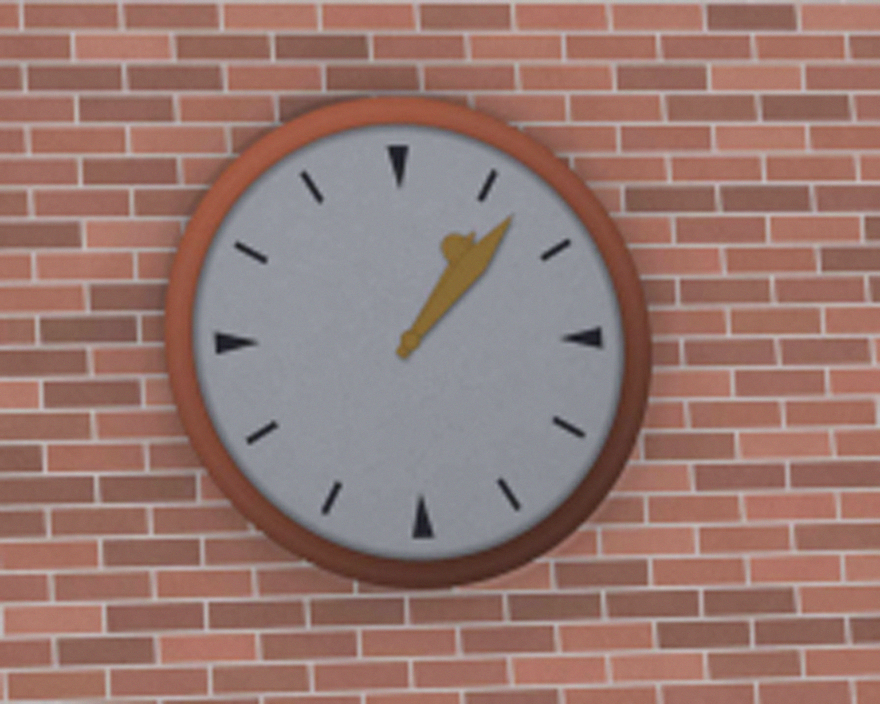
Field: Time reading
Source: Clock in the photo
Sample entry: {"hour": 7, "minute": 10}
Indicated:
{"hour": 1, "minute": 7}
